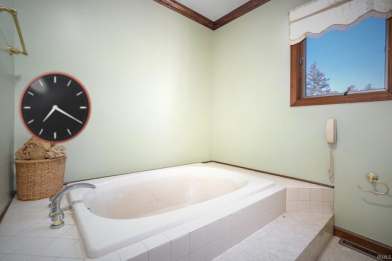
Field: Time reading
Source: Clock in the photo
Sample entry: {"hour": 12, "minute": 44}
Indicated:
{"hour": 7, "minute": 20}
